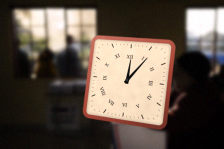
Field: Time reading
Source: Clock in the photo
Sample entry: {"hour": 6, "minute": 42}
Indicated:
{"hour": 12, "minute": 6}
